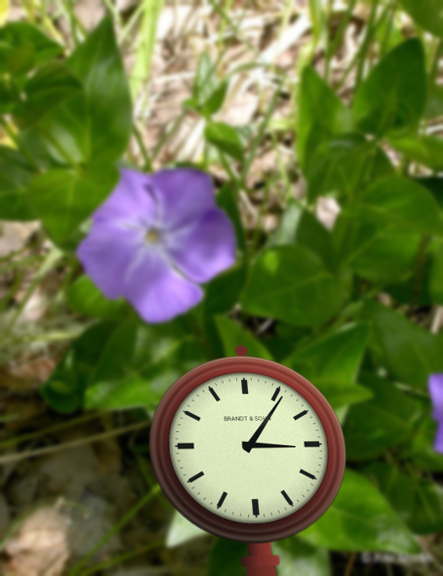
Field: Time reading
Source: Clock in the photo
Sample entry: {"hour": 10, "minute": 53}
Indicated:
{"hour": 3, "minute": 6}
